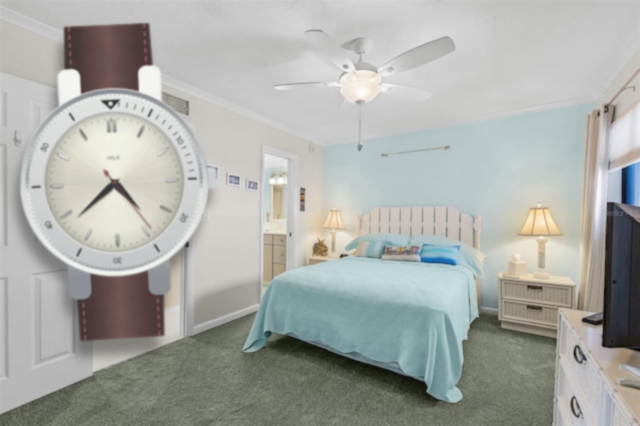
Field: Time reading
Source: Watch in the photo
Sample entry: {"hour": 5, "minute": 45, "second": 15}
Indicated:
{"hour": 4, "minute": 38, "second": 24}
